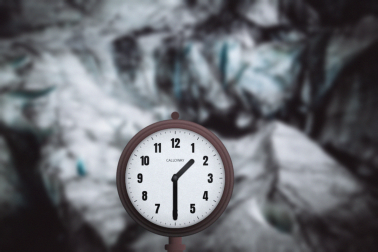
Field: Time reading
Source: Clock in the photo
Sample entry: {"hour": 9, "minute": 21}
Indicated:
{"hour": 1, "minute": 30}
